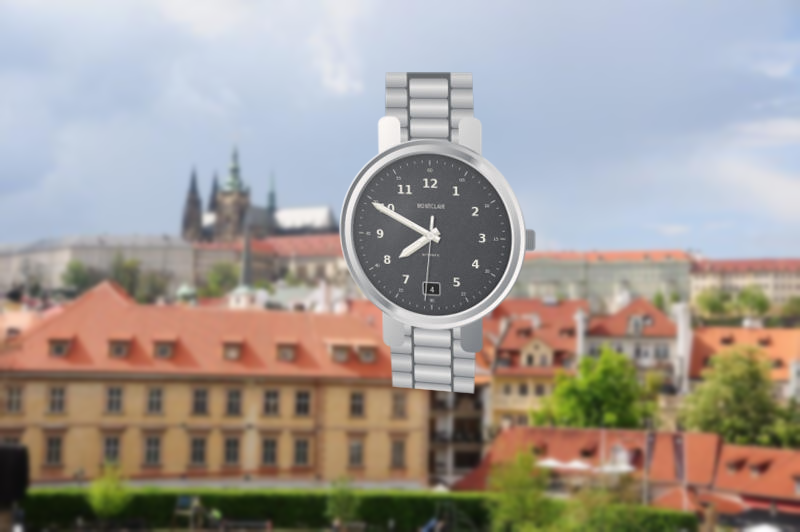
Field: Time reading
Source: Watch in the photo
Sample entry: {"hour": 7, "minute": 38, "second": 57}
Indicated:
{"hour": 7, "minute": 49, "second": 31}
